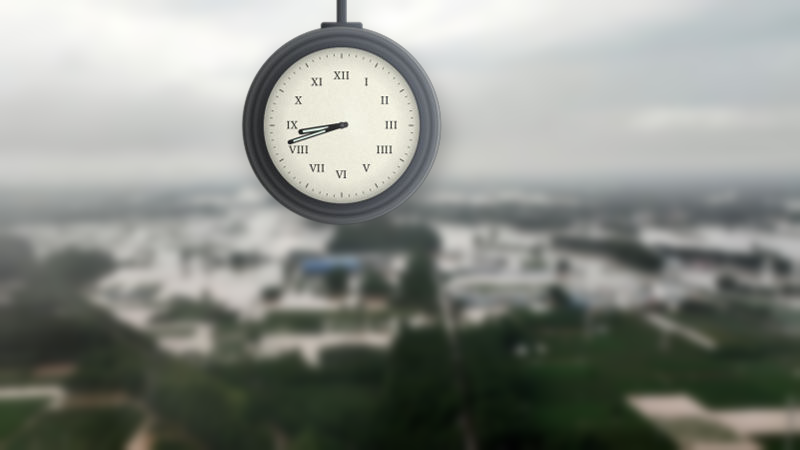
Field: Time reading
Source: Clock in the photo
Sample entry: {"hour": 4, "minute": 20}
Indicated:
{"hour": 8, "minute": 42}
